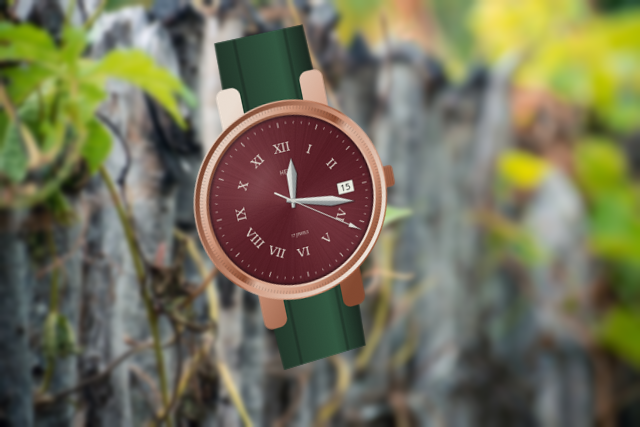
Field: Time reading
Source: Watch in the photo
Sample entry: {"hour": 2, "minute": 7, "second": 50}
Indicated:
{"hour": 12, "minute": 17, "second": 21}
